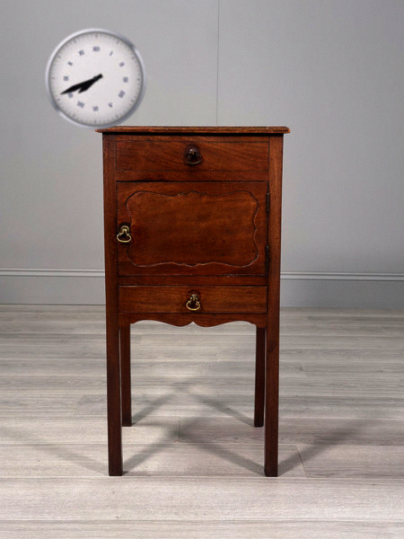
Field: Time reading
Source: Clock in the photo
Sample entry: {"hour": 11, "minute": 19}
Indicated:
{"hour": 7, "minute": 41}
